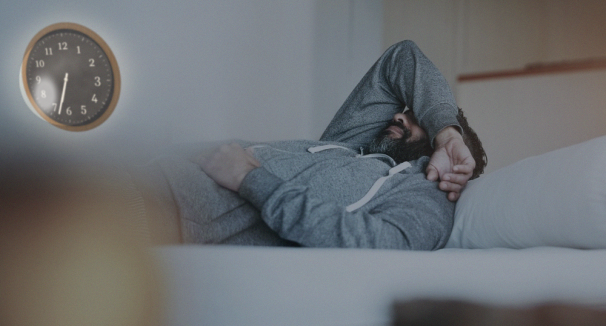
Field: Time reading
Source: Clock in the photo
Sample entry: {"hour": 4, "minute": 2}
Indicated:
{"hour": 6, "minute": 33}
